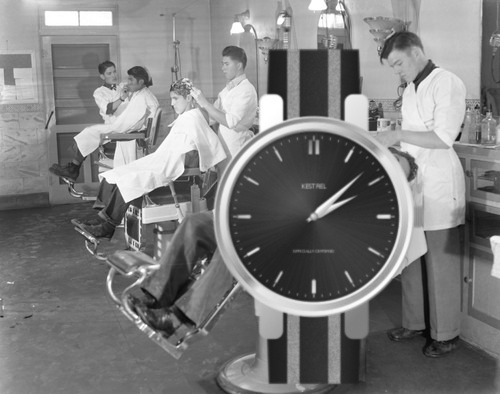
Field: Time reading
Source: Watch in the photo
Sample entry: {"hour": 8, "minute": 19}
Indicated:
{"hour": 2, "minute": 8}
